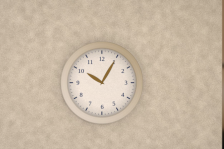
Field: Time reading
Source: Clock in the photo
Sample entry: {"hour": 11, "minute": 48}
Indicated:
{"hour": 10, "minute": 5}
